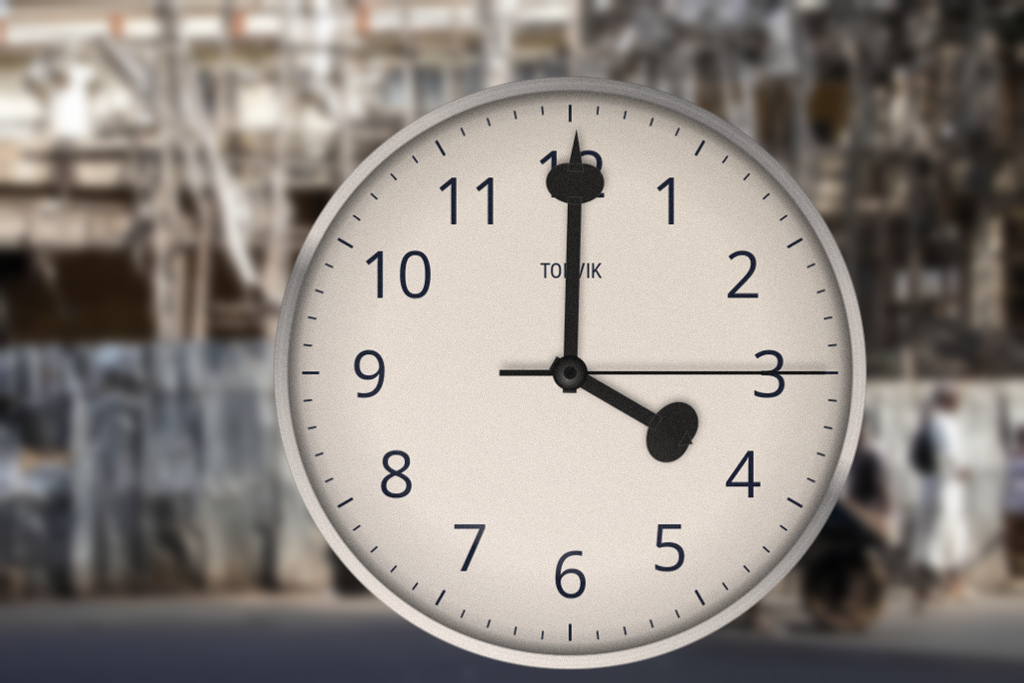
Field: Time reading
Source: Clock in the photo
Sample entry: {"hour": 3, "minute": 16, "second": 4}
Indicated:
{"hour": 4, "minute": 0, "second": 15}
